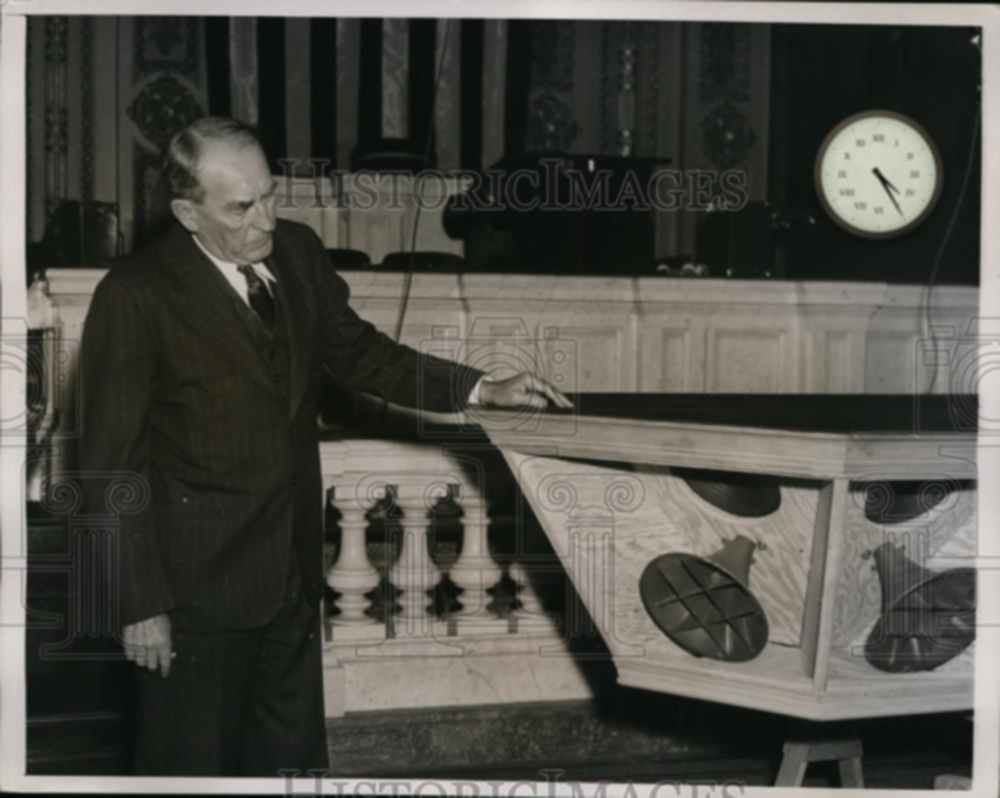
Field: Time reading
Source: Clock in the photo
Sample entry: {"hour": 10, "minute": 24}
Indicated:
{"hour": 4, "minute": 25}
